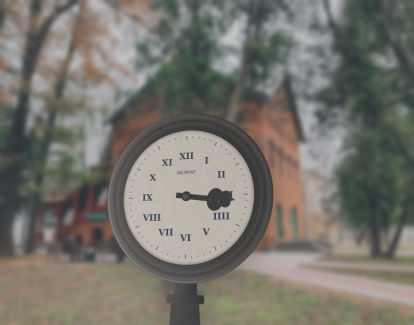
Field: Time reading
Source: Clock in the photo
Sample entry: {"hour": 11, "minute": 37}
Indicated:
{"hour": 3, "minute": 16}
